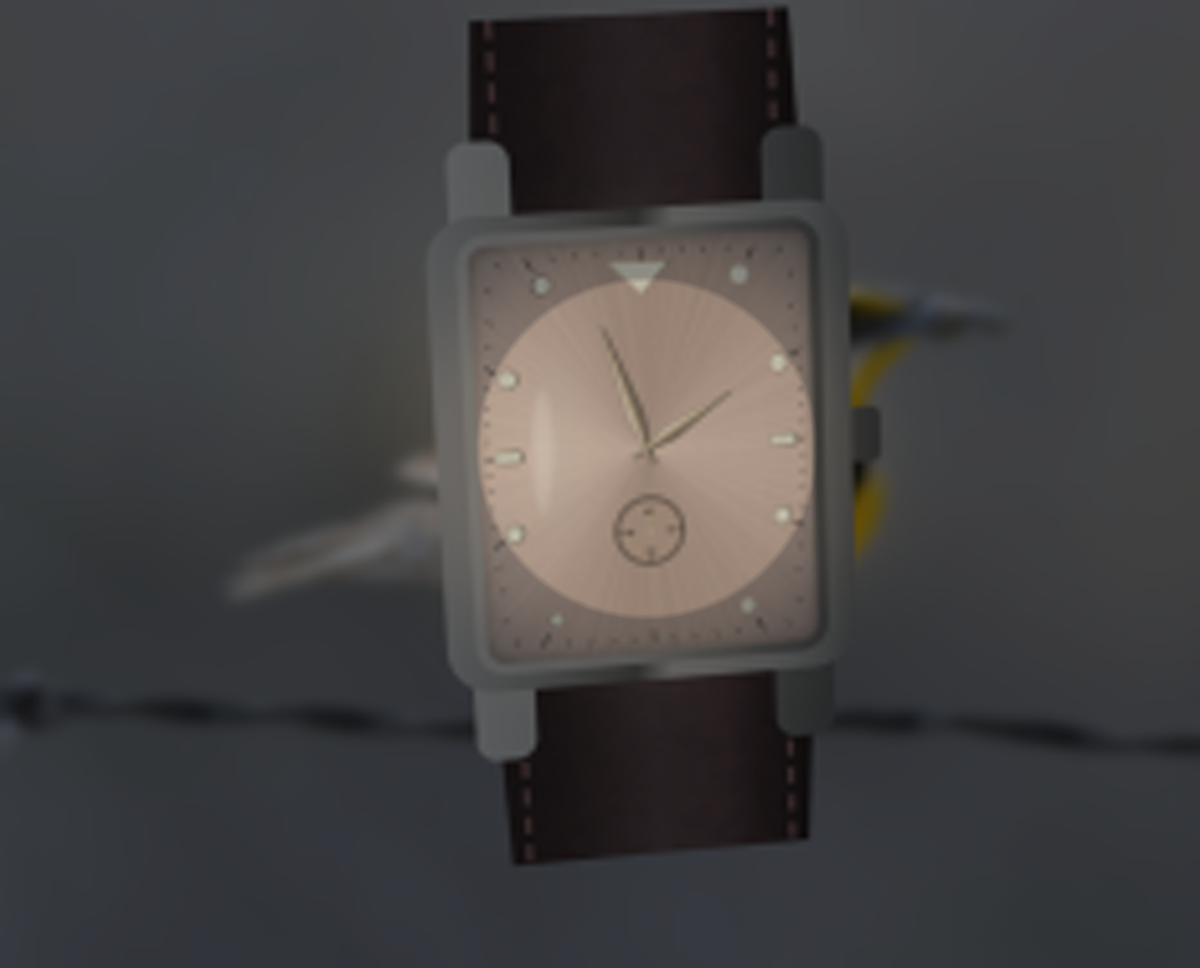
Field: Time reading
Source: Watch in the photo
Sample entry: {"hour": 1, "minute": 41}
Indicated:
{"hour": 1, "minute": 57}
